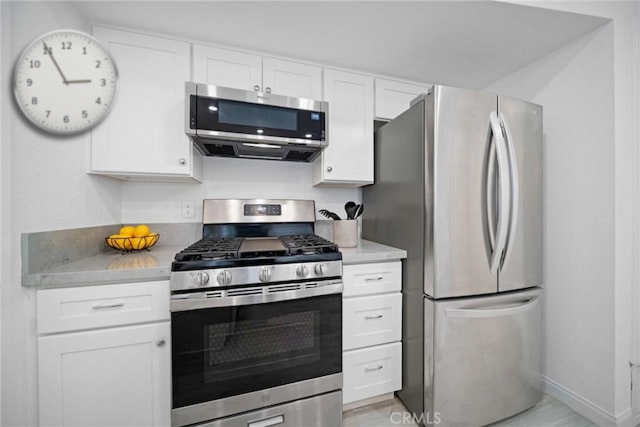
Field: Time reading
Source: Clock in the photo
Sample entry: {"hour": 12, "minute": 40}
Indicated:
{"hour": 2, "minute": 55}
